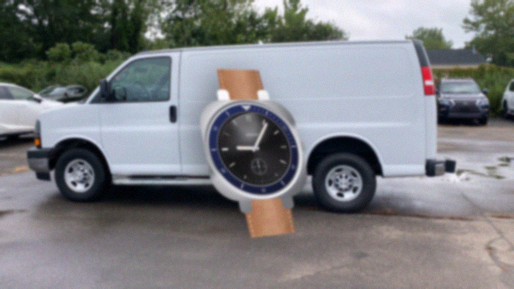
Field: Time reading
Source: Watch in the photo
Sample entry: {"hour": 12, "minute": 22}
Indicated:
{"hour": 9, "minute": 6}
